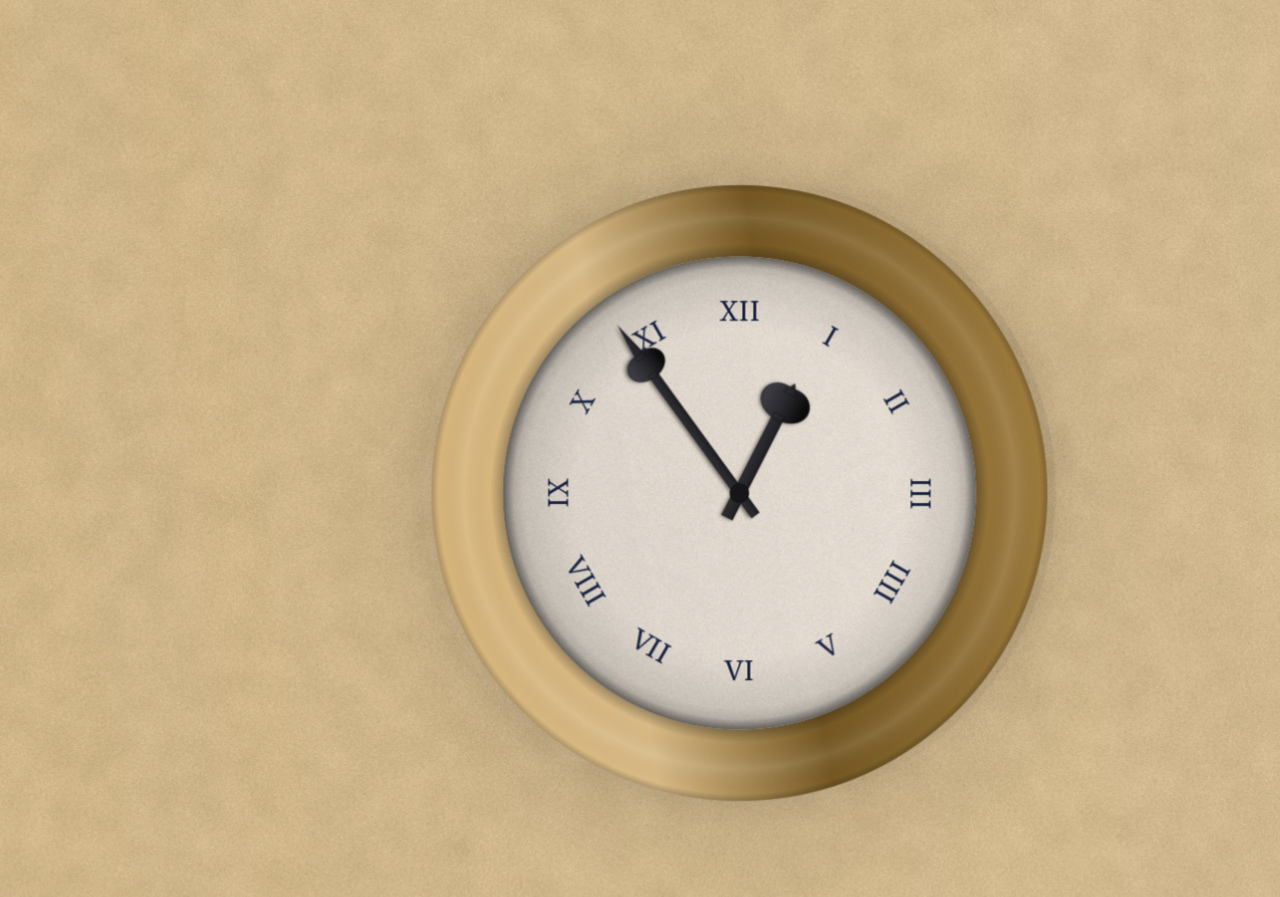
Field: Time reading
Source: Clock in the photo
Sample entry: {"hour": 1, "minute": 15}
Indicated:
{"hour": 12, "minute": 54}
